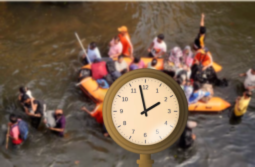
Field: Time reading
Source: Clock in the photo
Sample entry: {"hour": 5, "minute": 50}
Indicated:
{"hour": 1, "minute": 58}
